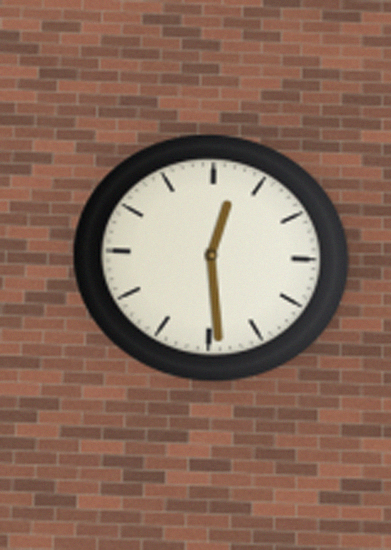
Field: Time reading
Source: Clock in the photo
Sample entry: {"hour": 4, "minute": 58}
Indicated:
{"hour": 12, "minute": 29}
